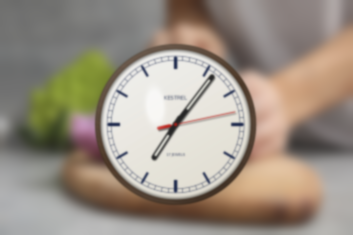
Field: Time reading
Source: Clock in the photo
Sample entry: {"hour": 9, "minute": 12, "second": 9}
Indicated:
{"hour": 7, "minute": 6, "second": 13}
